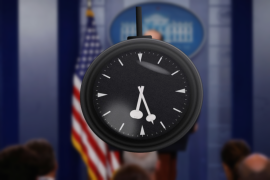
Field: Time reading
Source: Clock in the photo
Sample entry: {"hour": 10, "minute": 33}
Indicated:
{"hour": 6, "minute": 27}
